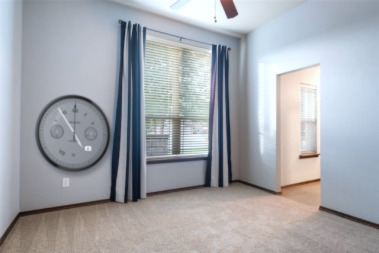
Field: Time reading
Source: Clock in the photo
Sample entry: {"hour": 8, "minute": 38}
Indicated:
{"hour": 4, "minute": 54}
